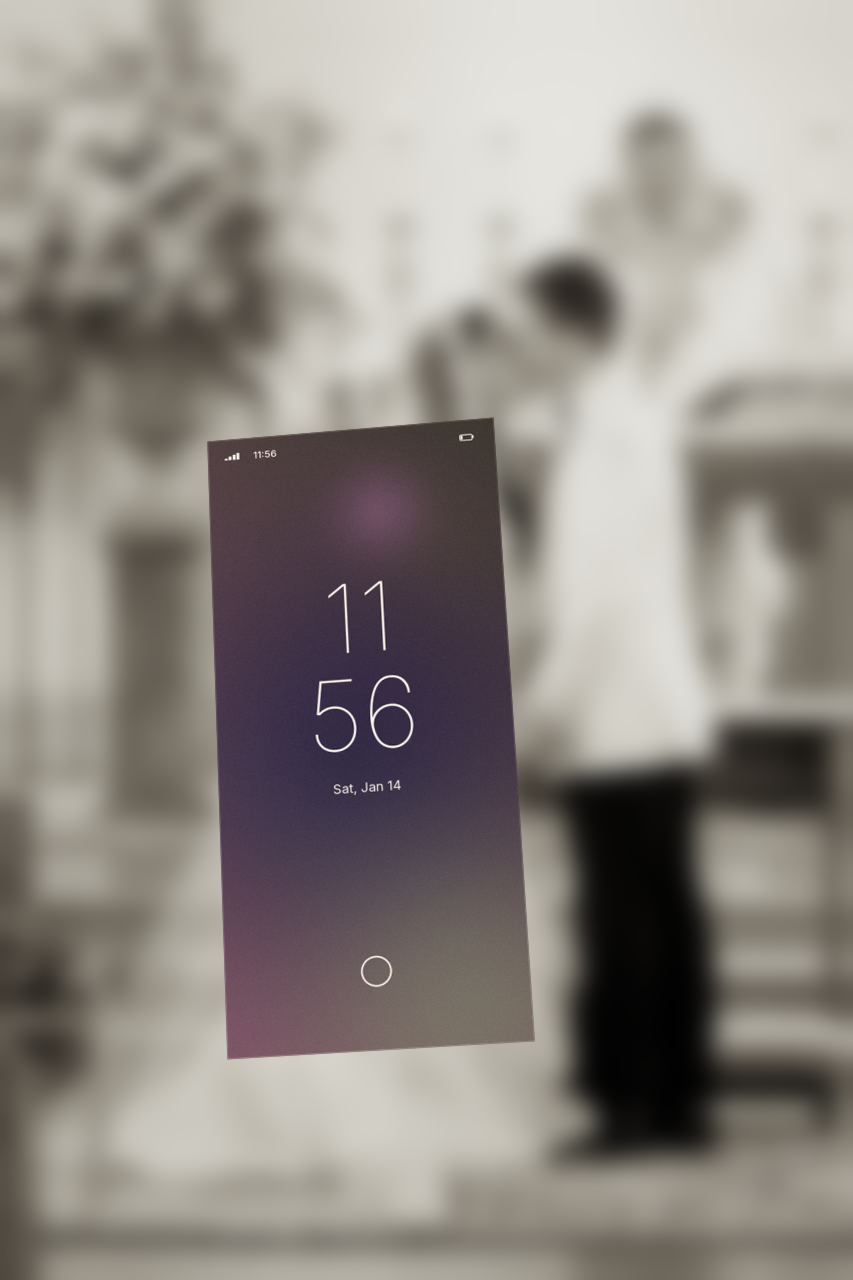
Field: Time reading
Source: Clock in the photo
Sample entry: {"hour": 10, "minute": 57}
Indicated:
{"hour": 11, "minute": 56}
